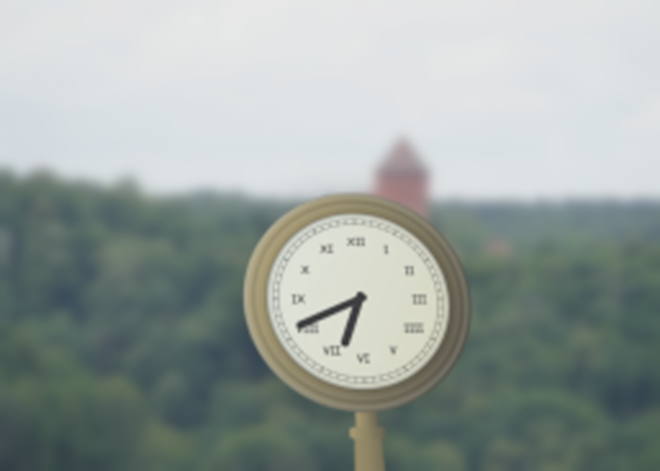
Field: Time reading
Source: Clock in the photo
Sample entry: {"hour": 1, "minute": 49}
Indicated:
{"hour": 6, "minute": 41}
